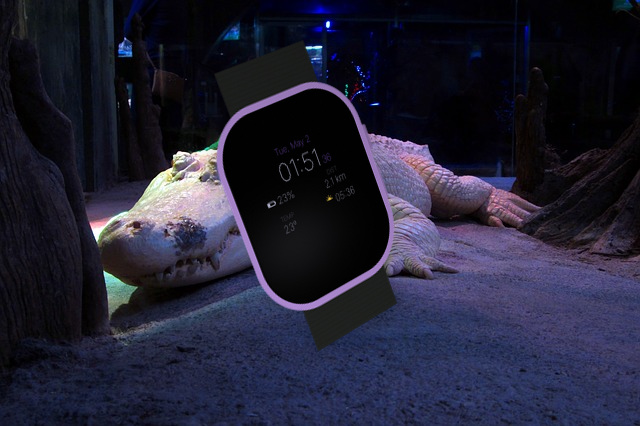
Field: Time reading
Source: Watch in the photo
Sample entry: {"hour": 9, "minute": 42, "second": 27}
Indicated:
{"hour": 1, "minute": 51, "second": 36}
